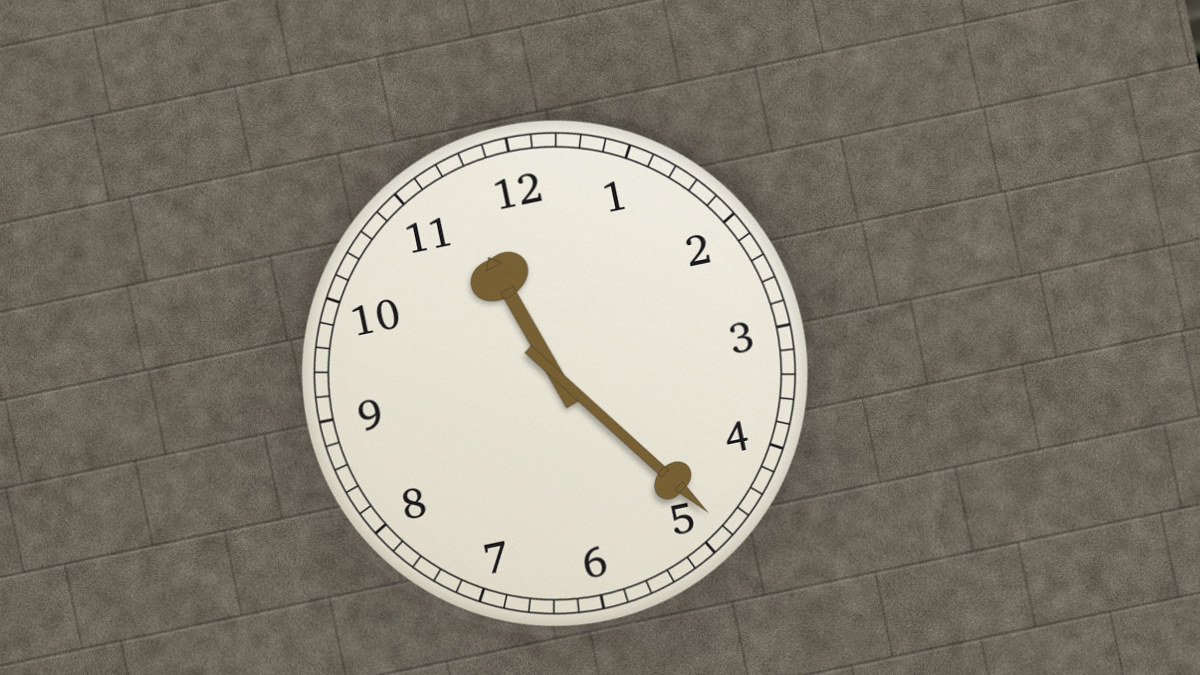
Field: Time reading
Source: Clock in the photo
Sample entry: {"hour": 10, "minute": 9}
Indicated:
{"hour": 11, "minute": 24}
